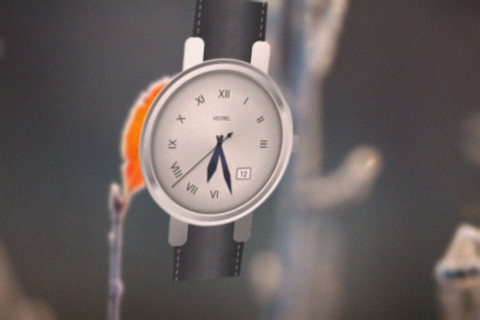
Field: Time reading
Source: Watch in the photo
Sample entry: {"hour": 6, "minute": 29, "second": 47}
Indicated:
{"hour": 6, "minute": 26, "second": 38}
